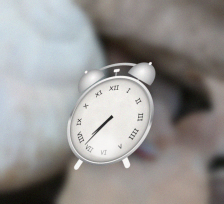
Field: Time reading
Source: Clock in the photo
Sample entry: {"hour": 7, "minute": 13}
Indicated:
{"hour": 7, "minute": 37}
